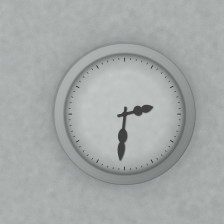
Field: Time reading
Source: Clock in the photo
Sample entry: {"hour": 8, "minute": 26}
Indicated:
{"hour": 2, "minute": 31}
